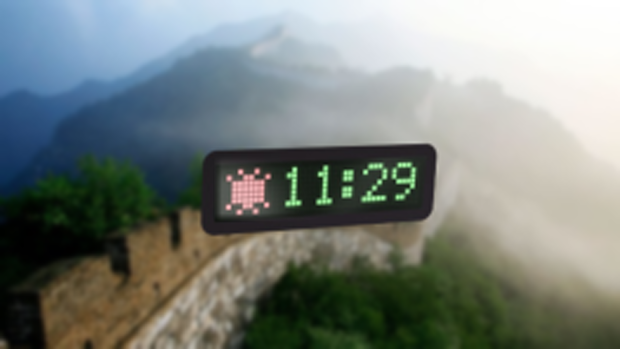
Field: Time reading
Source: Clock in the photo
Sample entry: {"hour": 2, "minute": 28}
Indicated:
{"hour": 11, "minute": 29}
